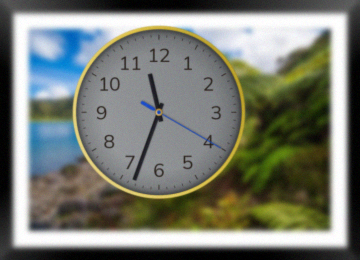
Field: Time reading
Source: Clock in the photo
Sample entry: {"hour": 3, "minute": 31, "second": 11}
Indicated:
{"hour": 11, "minute": 33, "second": 20}
